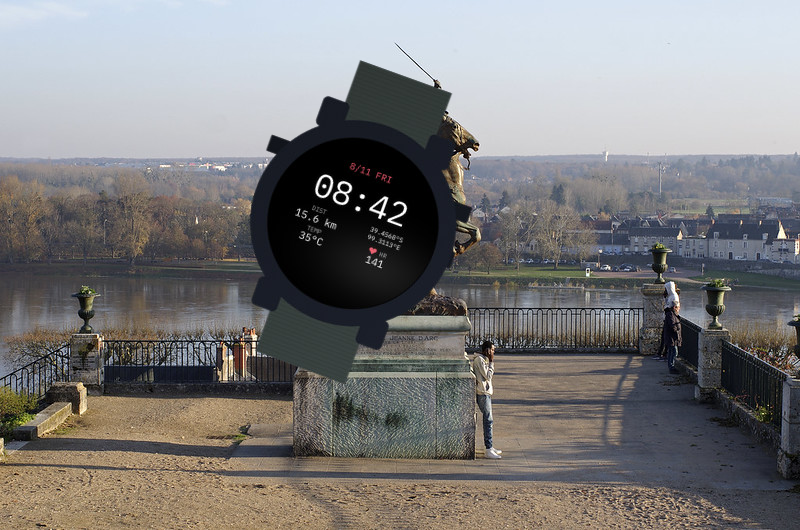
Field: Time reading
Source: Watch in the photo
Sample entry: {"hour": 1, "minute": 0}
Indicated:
{"hour": 8, "minute": 42}
